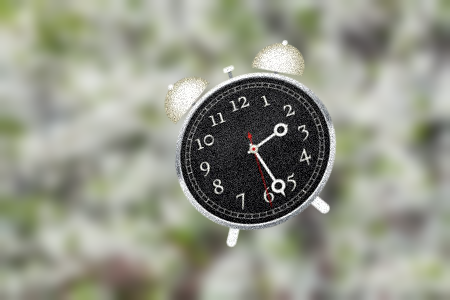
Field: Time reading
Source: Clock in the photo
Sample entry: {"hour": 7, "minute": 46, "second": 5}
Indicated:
{"hour": 2, "minute": 27, "second": 30}
